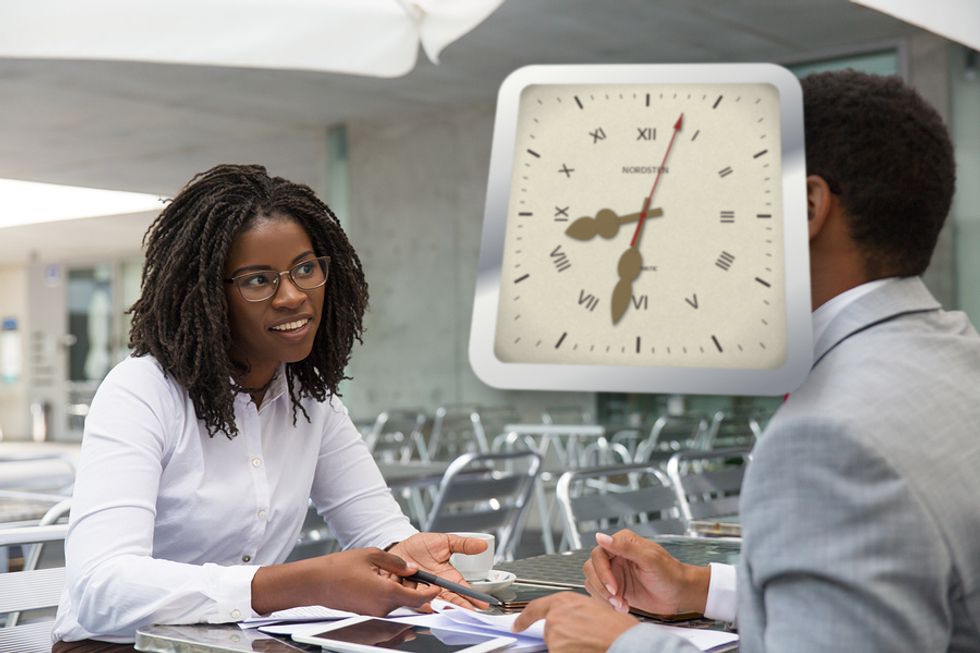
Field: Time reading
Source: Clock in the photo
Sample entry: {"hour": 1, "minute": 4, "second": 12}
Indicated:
{"hour": 8, "minute": 32, "second": 3}
